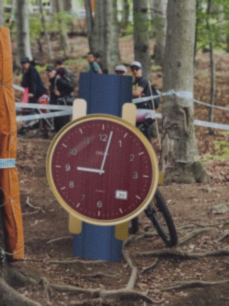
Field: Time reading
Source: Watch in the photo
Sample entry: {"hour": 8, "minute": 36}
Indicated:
{"hour": 9, "minute": 2}
